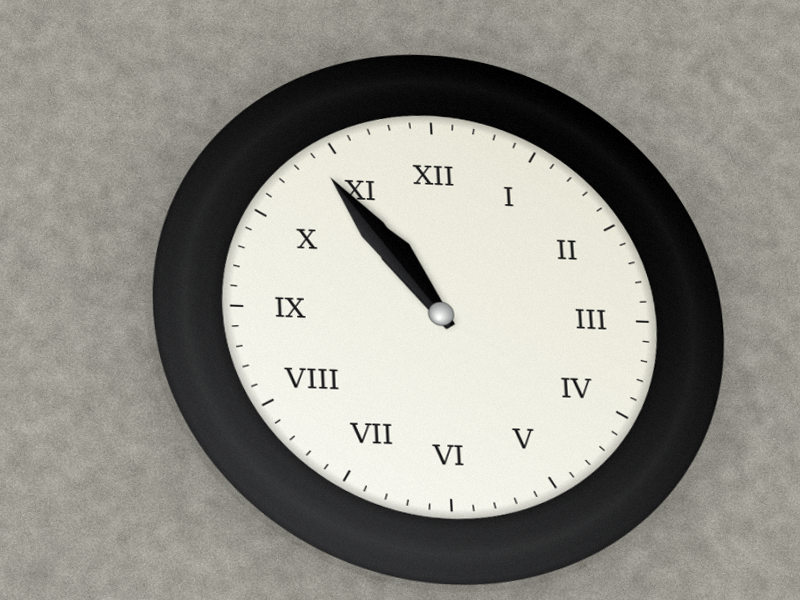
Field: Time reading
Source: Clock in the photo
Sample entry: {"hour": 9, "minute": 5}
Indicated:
{"hour": 10, "minute": 54}
